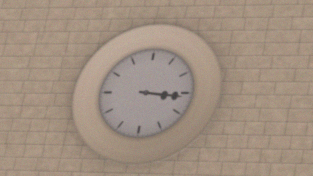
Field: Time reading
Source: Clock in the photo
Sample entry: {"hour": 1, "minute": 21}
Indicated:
{"hour": 3, "minute": 16}
